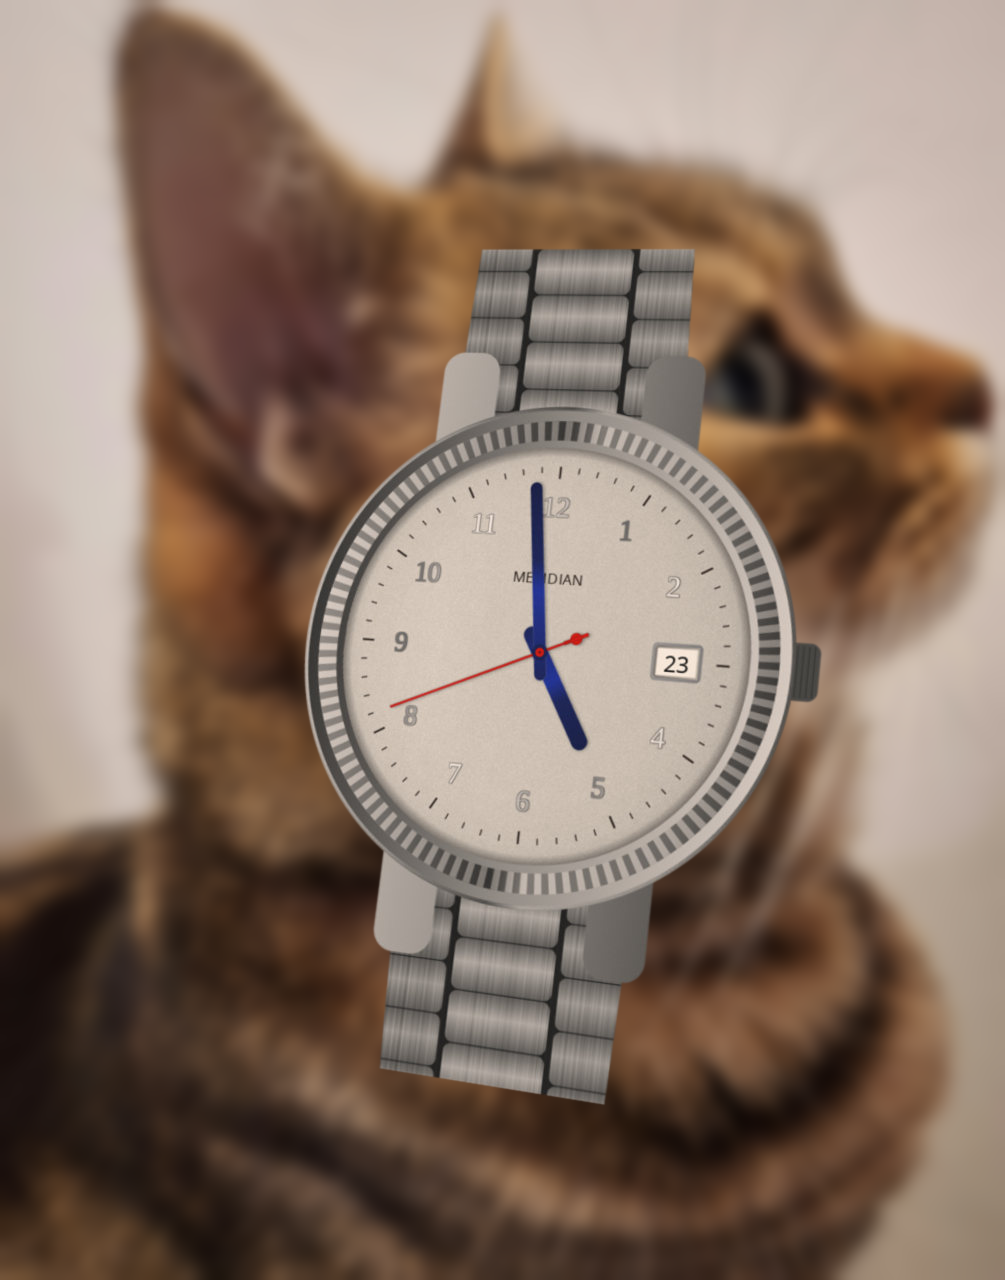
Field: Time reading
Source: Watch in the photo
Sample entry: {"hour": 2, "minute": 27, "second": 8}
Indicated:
{"hour": 4, "minute": 58, "second": 41}
